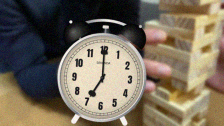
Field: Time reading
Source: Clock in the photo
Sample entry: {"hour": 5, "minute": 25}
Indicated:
{"hour": 7, "minute": 0}
